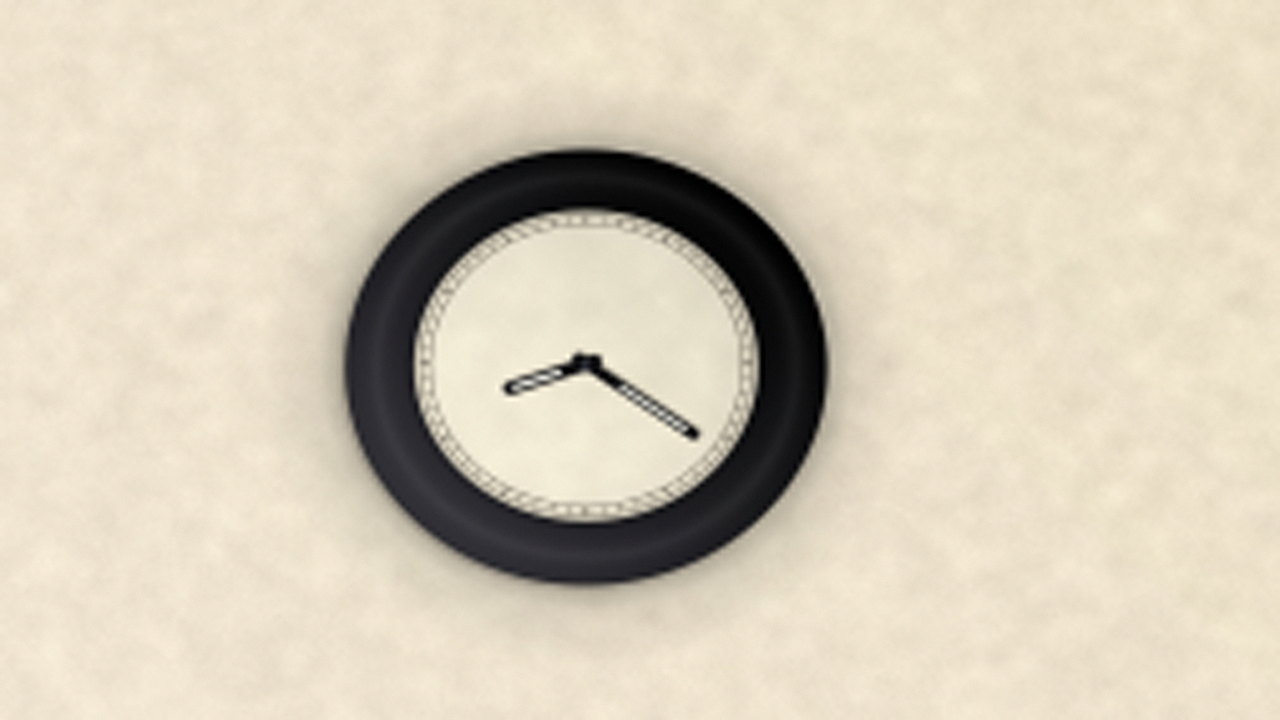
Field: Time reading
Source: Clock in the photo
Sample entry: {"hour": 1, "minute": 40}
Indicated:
{"hour": 8, "minute": 21}
